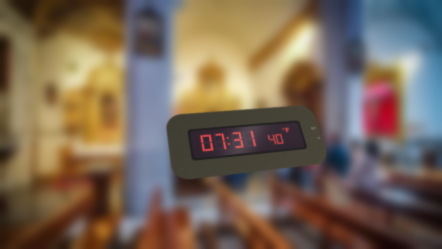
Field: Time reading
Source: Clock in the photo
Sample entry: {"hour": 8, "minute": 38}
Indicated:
{"hour": 7, "minute": 31}
